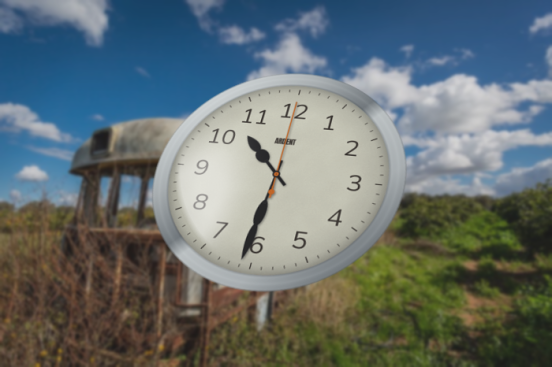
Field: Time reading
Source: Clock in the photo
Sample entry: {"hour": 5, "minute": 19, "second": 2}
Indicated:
{"hour": 10, "minute": 31, "second": 0}
